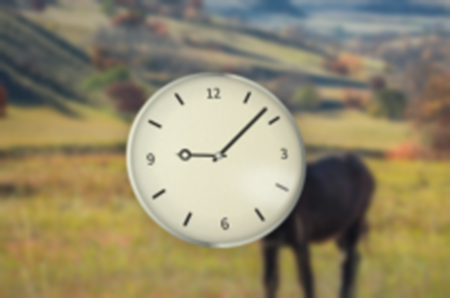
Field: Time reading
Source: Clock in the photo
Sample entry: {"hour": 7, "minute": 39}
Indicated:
{"hour": 9, "minute": 8}
